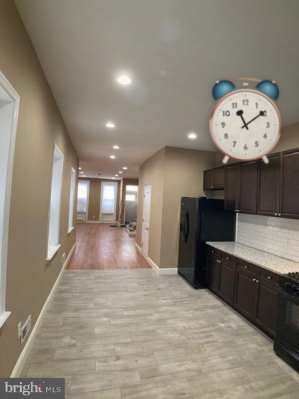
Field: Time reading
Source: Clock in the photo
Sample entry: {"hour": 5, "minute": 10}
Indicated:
{"hour": 11, "minute": 9}
